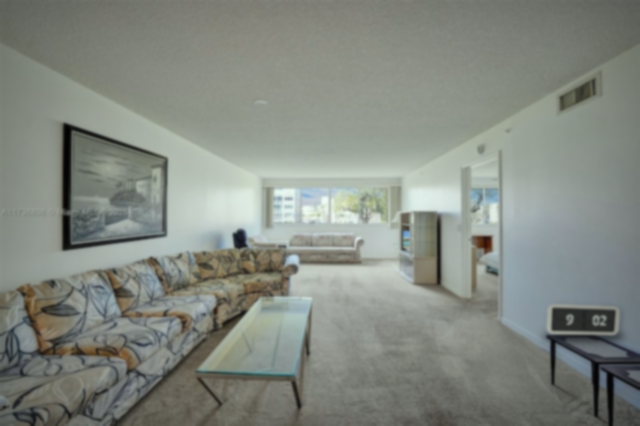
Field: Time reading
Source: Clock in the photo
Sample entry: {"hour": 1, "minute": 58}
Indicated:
{"hour": 9, "minute": 2}
